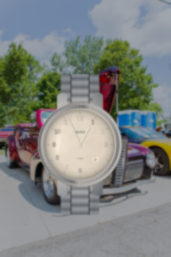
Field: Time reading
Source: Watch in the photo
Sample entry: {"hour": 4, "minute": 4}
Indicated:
{"hour": 12, "minute": 56}
